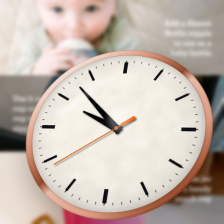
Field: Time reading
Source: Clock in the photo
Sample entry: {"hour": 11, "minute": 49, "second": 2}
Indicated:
{"hour": 9, "minute": 52, "second": 39}
